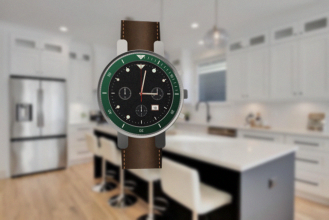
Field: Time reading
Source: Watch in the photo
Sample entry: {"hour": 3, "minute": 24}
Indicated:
{"hour": 3, "minute": 2}
